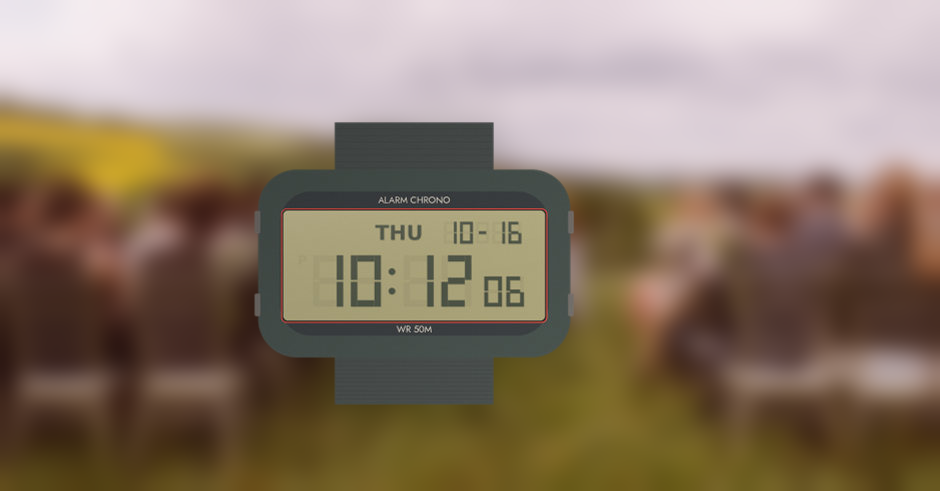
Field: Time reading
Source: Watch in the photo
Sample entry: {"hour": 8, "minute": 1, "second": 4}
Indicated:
{"hour": 10, "minute": 12, "second": 6}
